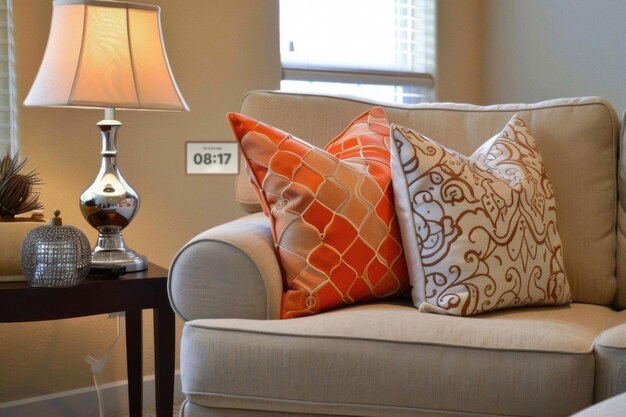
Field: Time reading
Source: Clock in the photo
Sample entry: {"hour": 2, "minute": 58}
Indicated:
{"hour": 8, "minute": 17}
